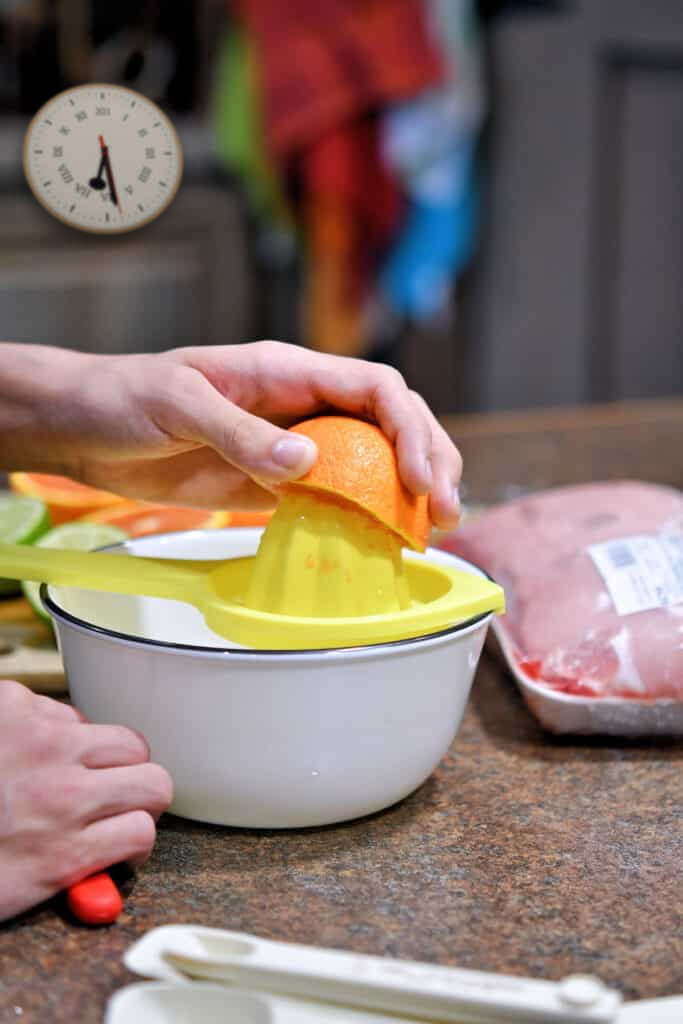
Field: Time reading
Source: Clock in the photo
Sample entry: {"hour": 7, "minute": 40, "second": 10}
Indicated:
{"hour": 6, "minute": 28, "second": 28}
